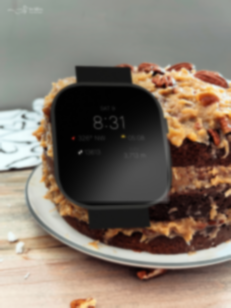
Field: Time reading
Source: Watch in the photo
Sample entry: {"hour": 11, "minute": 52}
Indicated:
{"hour": 8, "minute": 31}
